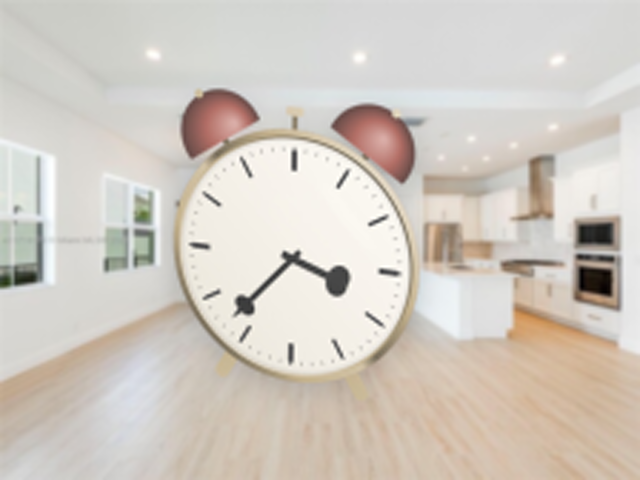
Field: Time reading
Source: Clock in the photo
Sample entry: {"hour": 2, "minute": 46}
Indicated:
{"hour": 3, "minute": 37}
